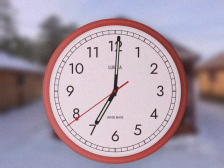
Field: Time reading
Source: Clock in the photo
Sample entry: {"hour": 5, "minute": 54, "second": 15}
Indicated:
{"hour": 7, "minute": 0, "second": 39}
